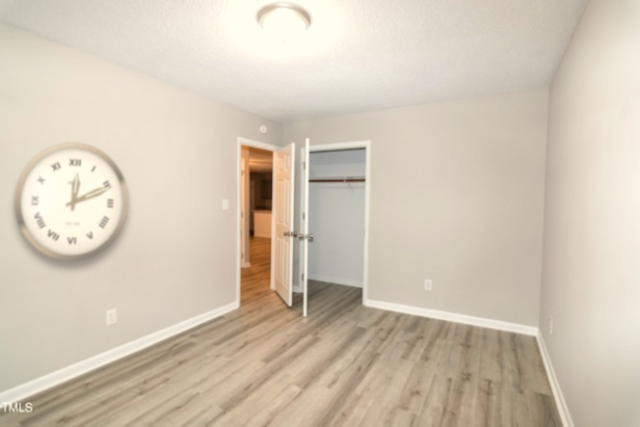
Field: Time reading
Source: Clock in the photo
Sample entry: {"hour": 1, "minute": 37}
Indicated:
{"hour": 12, "minute": 11}
